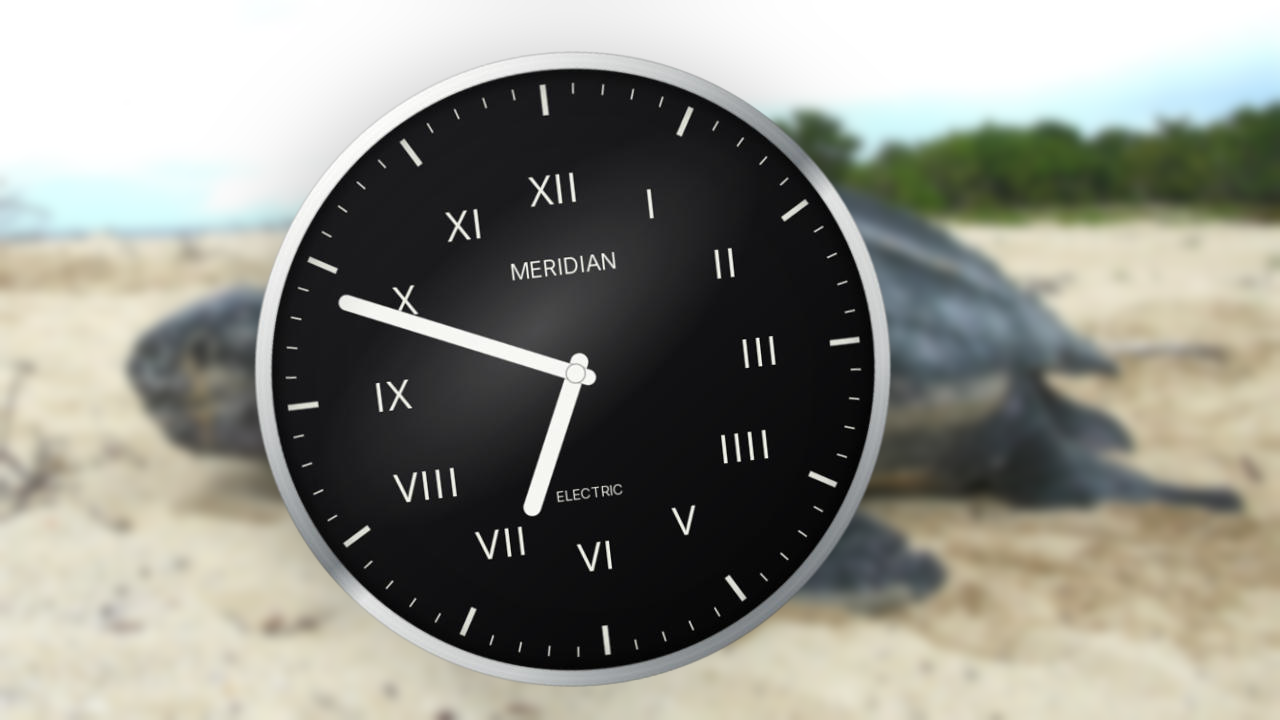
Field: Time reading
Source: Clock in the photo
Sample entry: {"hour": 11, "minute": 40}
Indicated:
{"hour": 6, "minute": 49}
